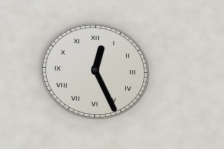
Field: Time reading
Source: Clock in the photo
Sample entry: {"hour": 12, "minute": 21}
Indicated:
{"hour": 12, "minute": 26}
